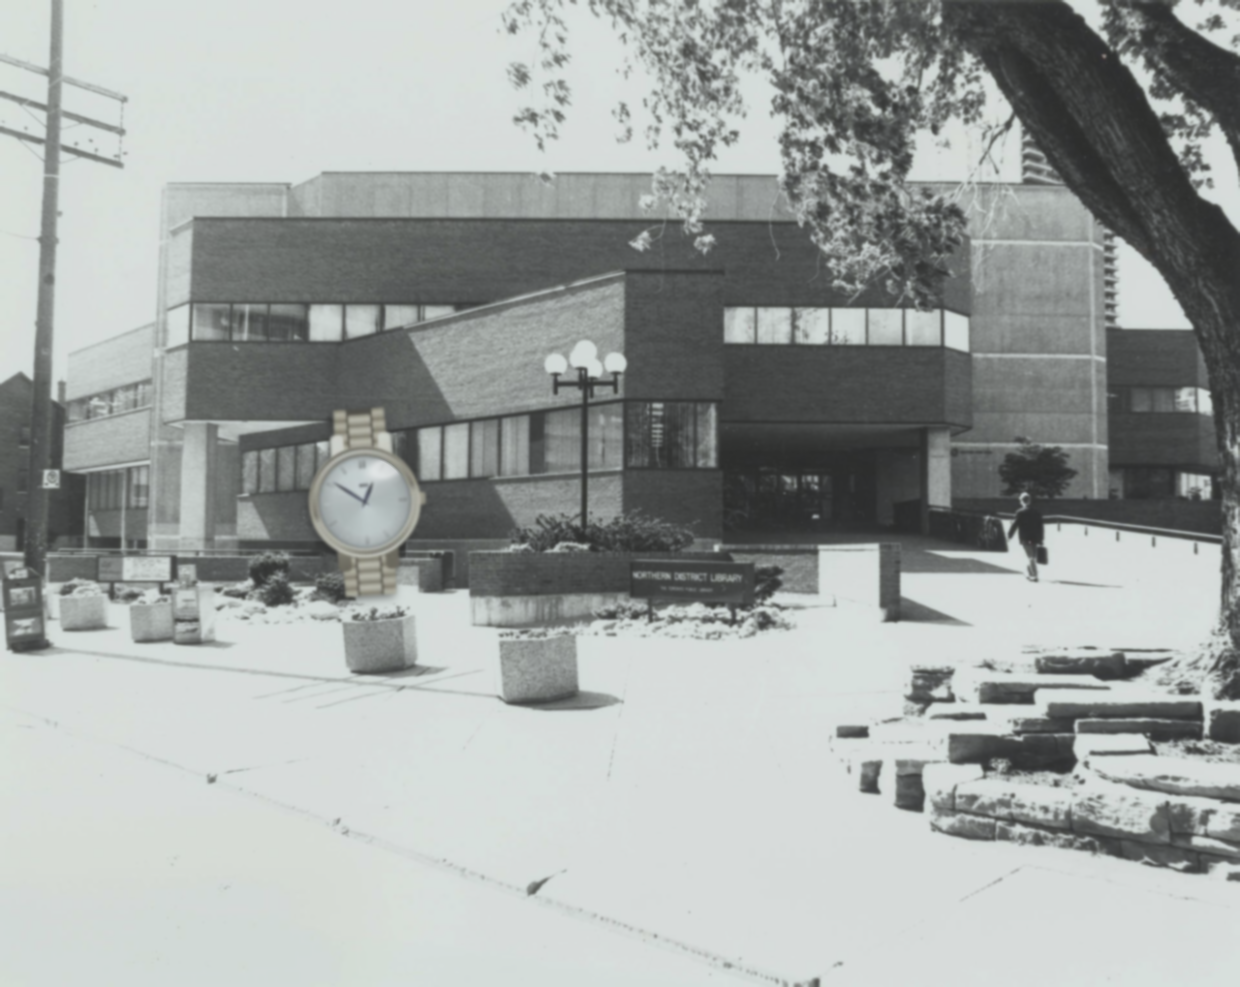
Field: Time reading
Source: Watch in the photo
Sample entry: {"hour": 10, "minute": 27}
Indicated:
{"hour": 12, "minute": 51}
